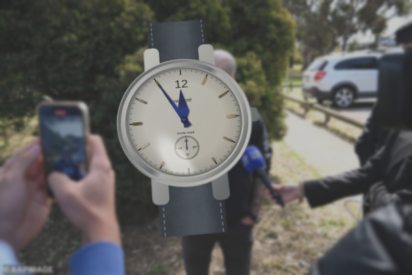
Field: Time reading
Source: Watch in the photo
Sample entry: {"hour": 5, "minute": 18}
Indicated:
{"hour": 11, "minute": 55}
